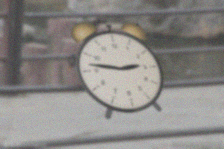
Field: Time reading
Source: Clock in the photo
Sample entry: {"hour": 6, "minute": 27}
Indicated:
{"hour": 2, "minute": 47}
